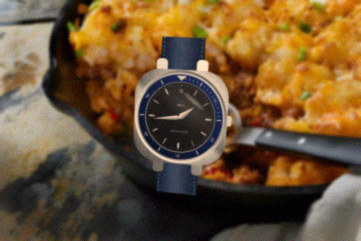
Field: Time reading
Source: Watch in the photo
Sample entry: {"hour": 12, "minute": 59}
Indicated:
{"hour": 1, "minute": 44}
